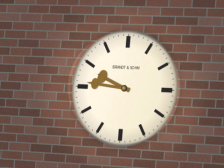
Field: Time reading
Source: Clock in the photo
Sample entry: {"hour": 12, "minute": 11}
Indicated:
{"hour": 9, "minute": 46}
